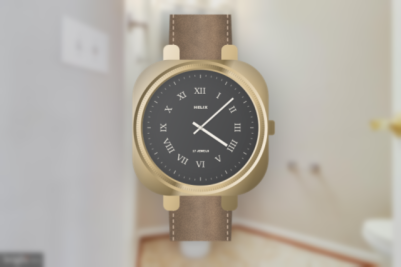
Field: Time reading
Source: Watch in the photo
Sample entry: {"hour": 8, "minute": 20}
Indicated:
{"hour": 4, "minute": 8}
